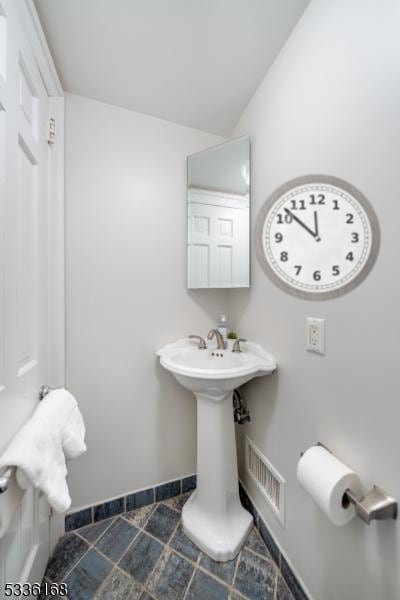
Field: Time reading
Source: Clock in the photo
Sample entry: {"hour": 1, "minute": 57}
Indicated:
{"hour": 11, "minute": 52}
